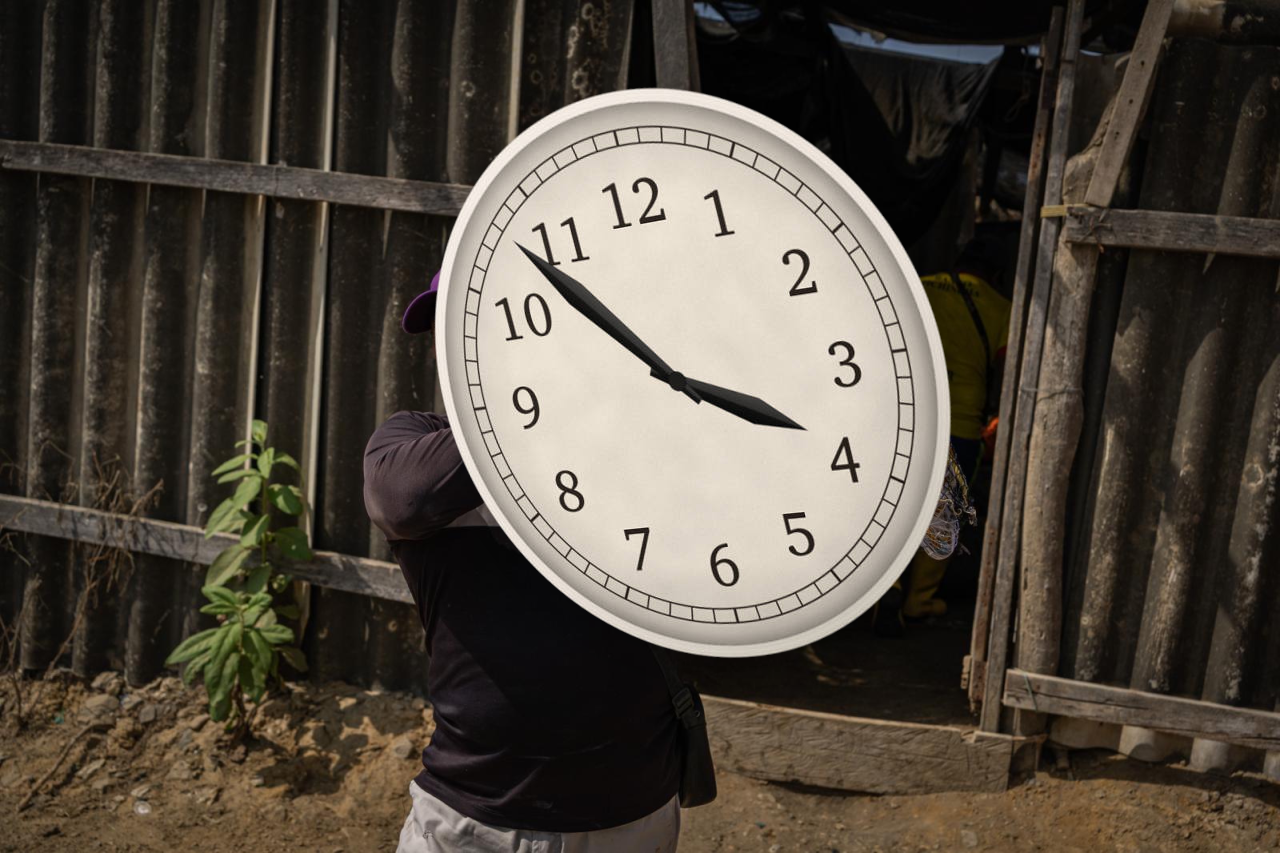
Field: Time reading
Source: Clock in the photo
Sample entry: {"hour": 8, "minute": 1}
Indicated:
{"hour": 3, "minute": 53}
